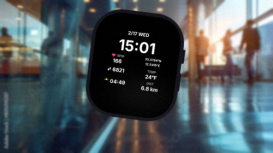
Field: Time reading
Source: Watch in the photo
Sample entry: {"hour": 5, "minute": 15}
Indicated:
{"hour": 15, "minute": 1}
